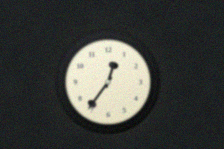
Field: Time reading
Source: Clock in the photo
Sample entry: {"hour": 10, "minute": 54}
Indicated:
{"hour": 12, "minute": 36}
